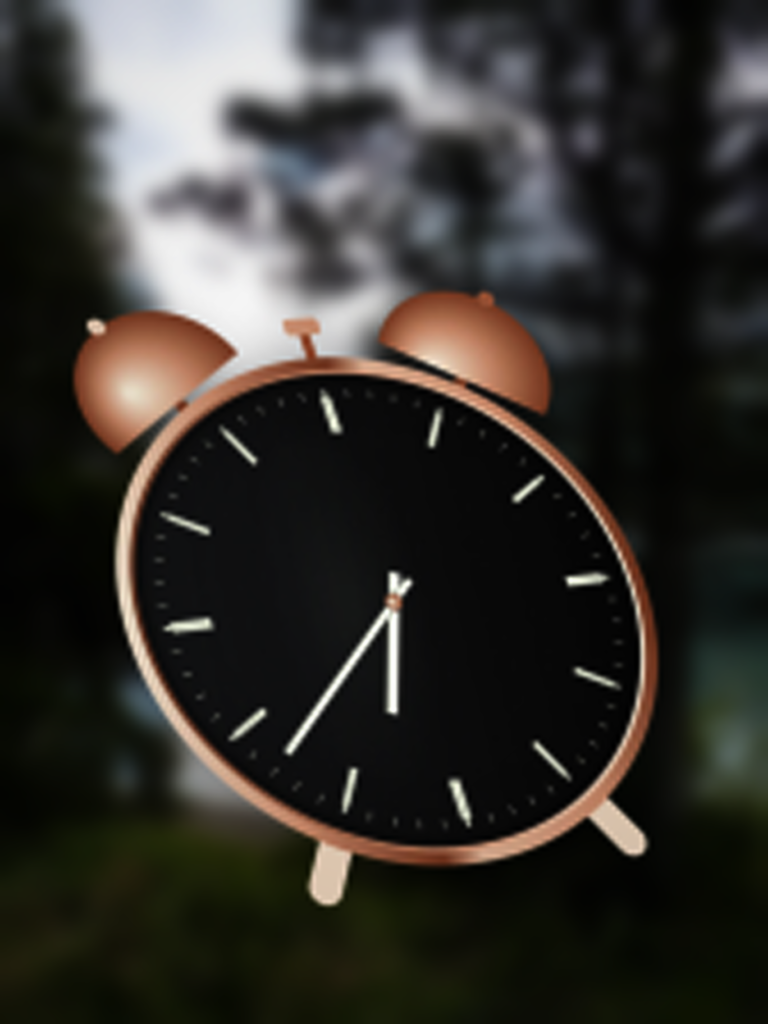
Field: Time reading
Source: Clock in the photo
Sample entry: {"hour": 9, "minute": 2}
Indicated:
{"hour": 6, "minute": 38}
